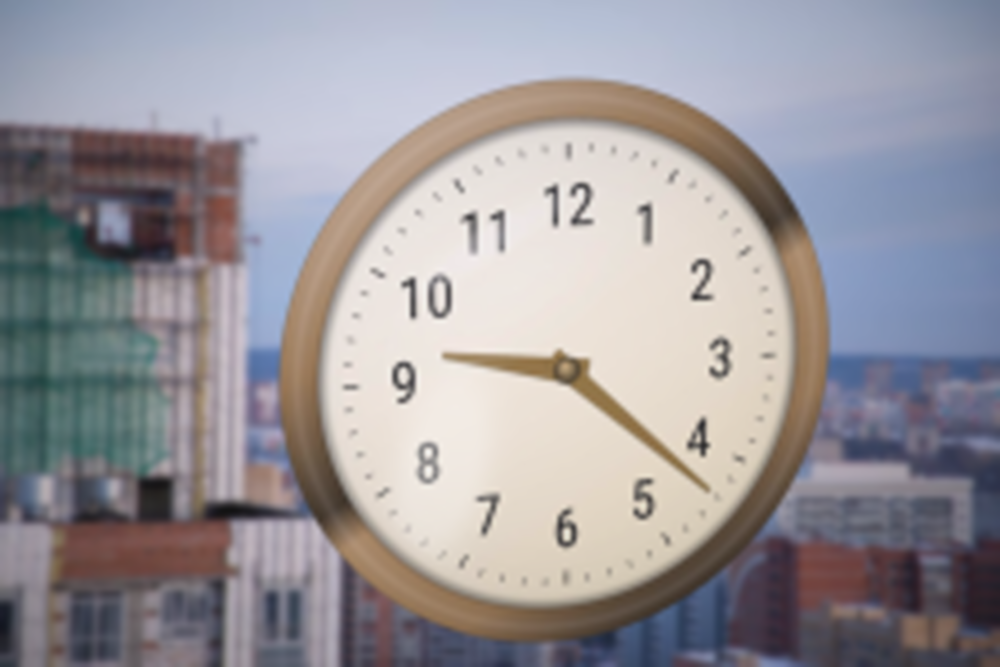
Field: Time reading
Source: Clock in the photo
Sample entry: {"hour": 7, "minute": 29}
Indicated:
{"hour": 9, "minute": 22}
